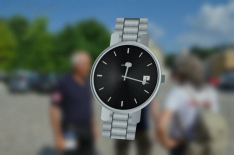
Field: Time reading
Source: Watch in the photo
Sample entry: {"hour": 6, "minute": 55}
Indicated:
{"hour": 12, "minute": 17}
